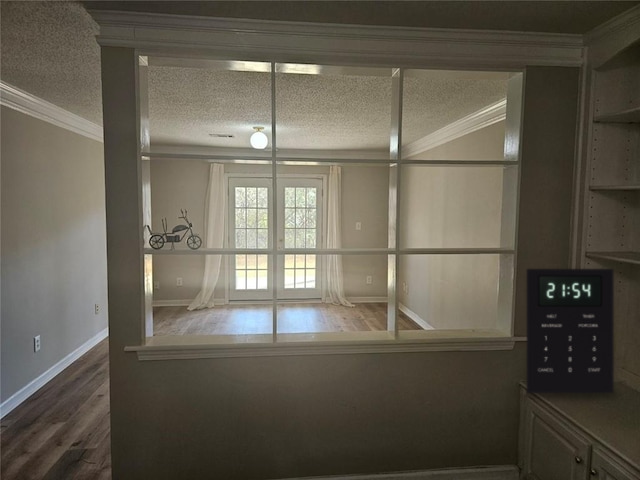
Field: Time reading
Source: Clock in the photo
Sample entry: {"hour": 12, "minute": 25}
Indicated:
{"hour": 21, "minute": 54}
